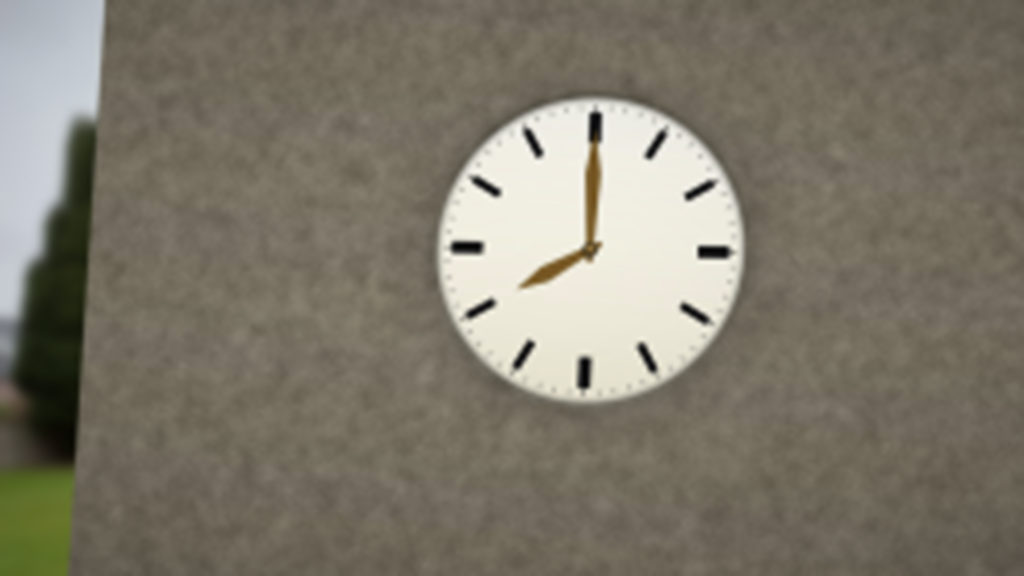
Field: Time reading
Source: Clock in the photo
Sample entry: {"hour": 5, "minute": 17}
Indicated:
{"hour": 8, "minute": 0}
